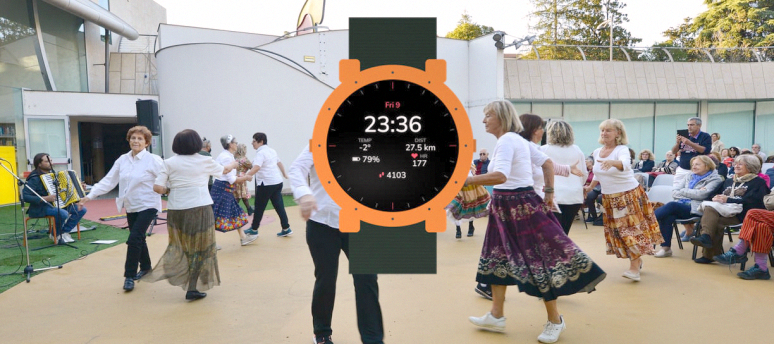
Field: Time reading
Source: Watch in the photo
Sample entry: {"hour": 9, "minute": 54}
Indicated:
{"hour": 23, "minute": 36}
